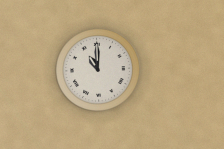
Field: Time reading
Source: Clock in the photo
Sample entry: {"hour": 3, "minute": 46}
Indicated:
{"hour": 11, "minute": 0}
